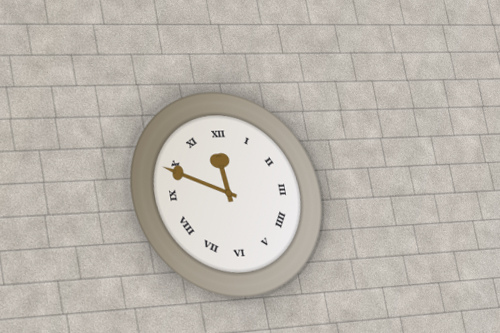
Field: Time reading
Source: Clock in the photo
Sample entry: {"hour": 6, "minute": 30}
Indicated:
{"hour": 11, "minute": 49}
